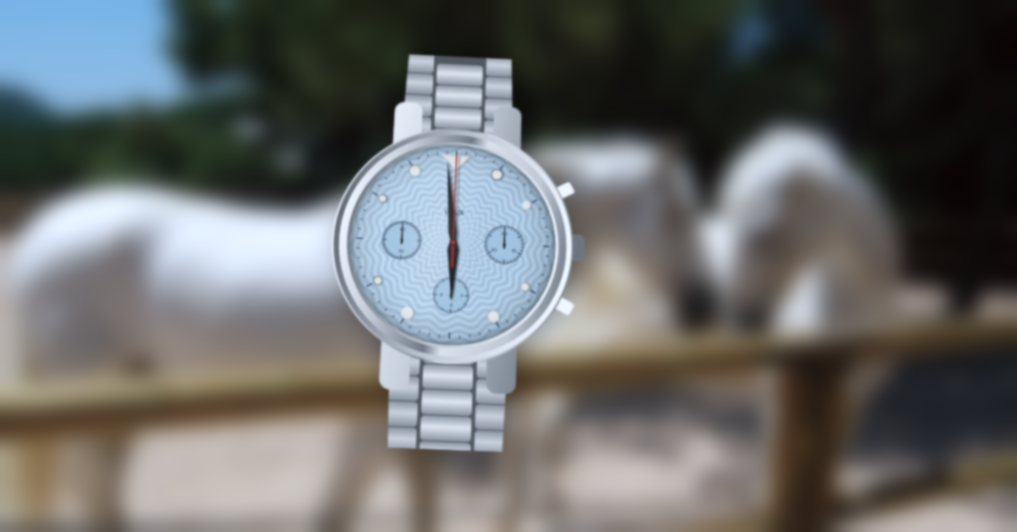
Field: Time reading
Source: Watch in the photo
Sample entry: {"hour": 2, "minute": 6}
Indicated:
{"hour": 5, "minute": 59}
